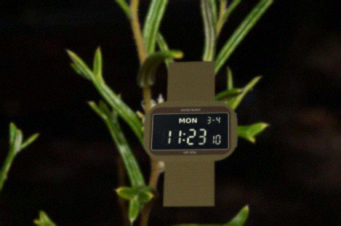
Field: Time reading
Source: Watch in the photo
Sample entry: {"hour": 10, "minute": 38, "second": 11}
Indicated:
{"hour": 11, "minute": 23, "second": 10}
